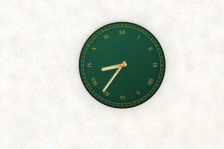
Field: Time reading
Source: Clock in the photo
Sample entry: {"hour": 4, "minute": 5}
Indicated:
{"hour": 8, "minute": 36}
